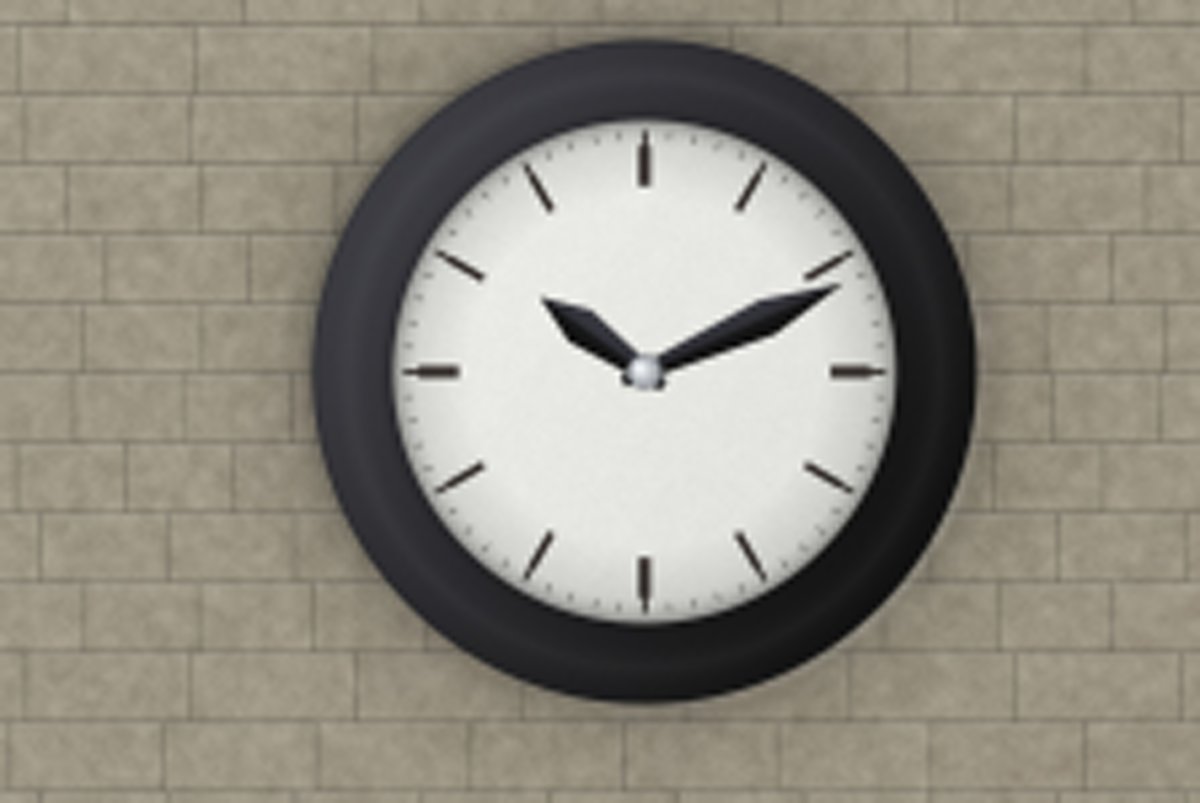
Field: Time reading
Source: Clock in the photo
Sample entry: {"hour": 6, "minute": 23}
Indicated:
{"hour": 10, "minute": 11}
